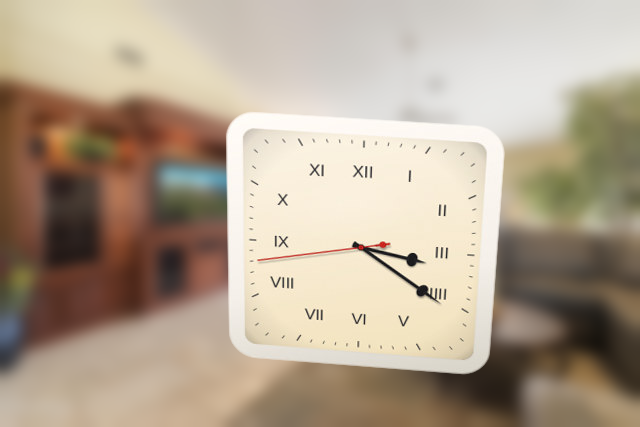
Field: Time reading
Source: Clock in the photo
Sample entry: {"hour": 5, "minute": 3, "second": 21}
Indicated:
{"hour": 3, "minute": 20, "second": 43}
